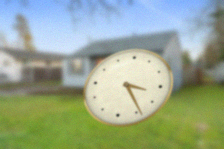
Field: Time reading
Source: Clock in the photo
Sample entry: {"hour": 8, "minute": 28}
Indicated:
{"hour": 3, "minute": 24}
